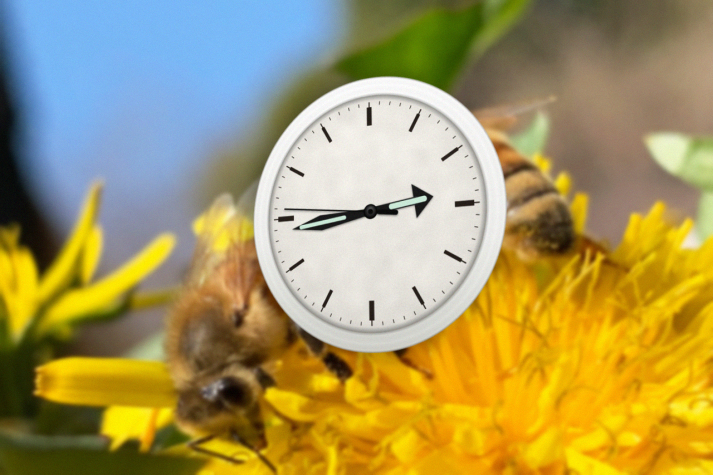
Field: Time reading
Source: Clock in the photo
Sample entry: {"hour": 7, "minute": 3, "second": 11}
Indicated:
{"hour": 2, "minute": 43, "second": 46}
